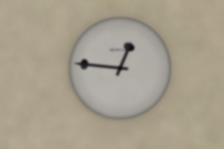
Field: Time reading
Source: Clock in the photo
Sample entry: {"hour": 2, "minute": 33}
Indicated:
{"hour": 12, "minute": 46}
